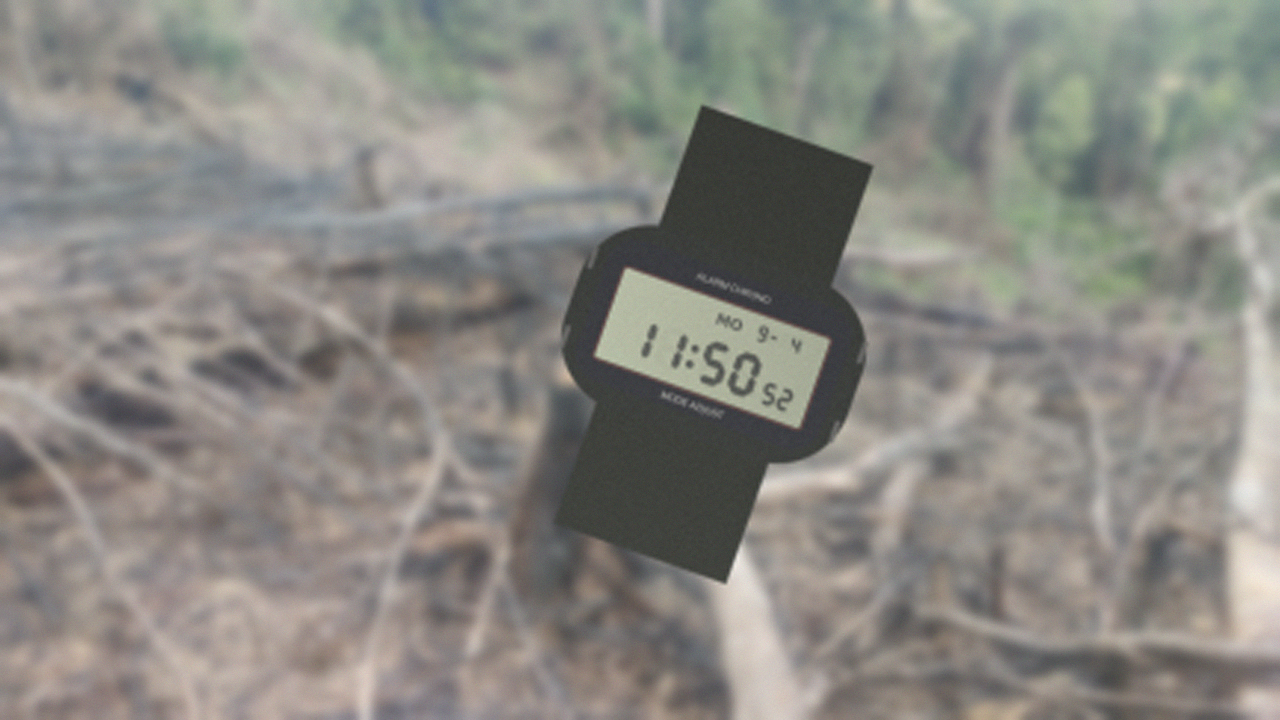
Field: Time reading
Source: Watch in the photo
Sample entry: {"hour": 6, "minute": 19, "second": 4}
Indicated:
{"hour": 11, "minute": 50, "second": 52}
